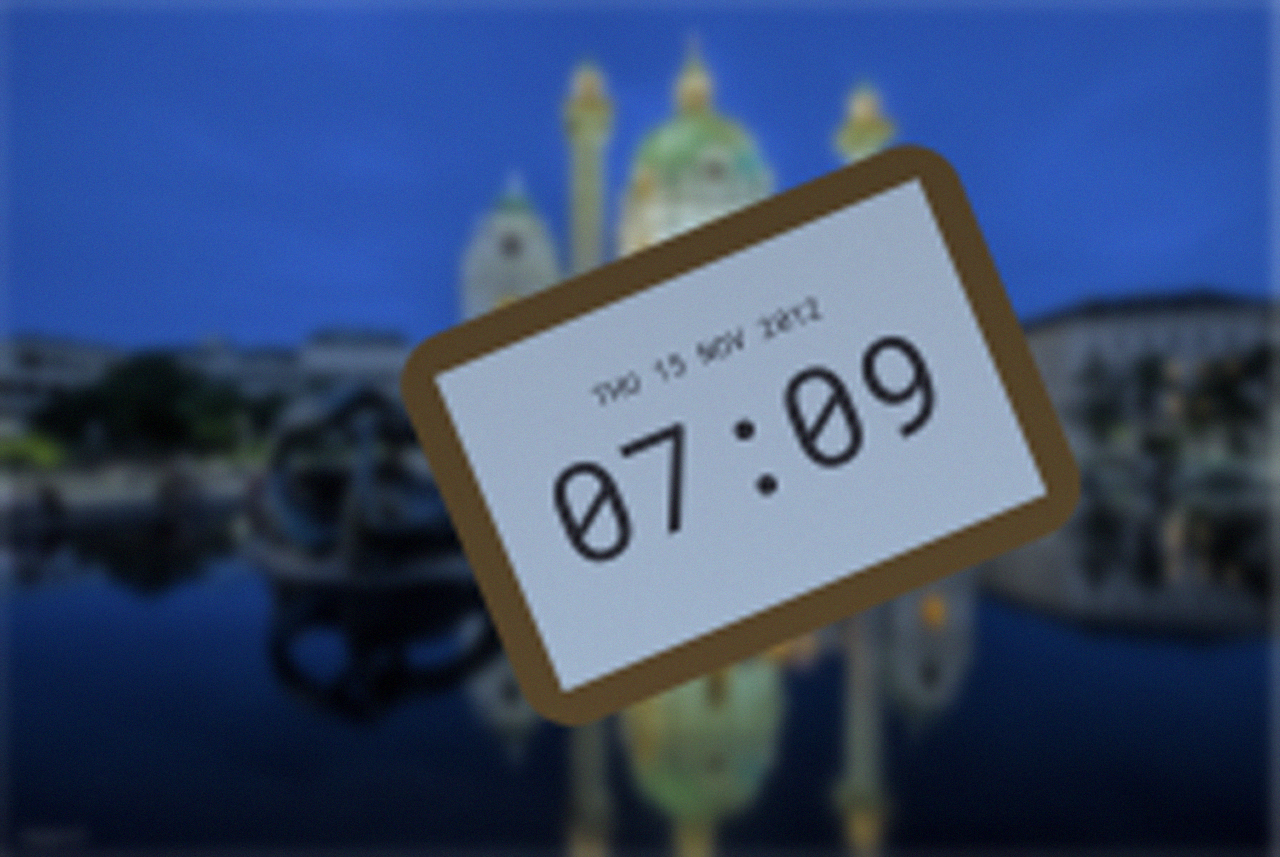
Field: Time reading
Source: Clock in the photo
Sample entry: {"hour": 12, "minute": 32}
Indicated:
{"hour": 7, "minute": 9}
